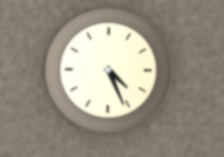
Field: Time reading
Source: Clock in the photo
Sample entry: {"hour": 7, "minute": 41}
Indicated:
{"hour": 4, "minute": 26}
